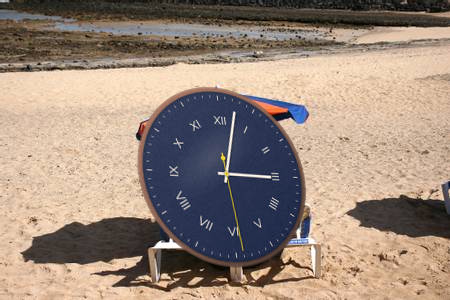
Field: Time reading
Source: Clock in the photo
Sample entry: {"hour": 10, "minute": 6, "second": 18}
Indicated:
{"hour": 3, "minute": 2, "second": 29}
